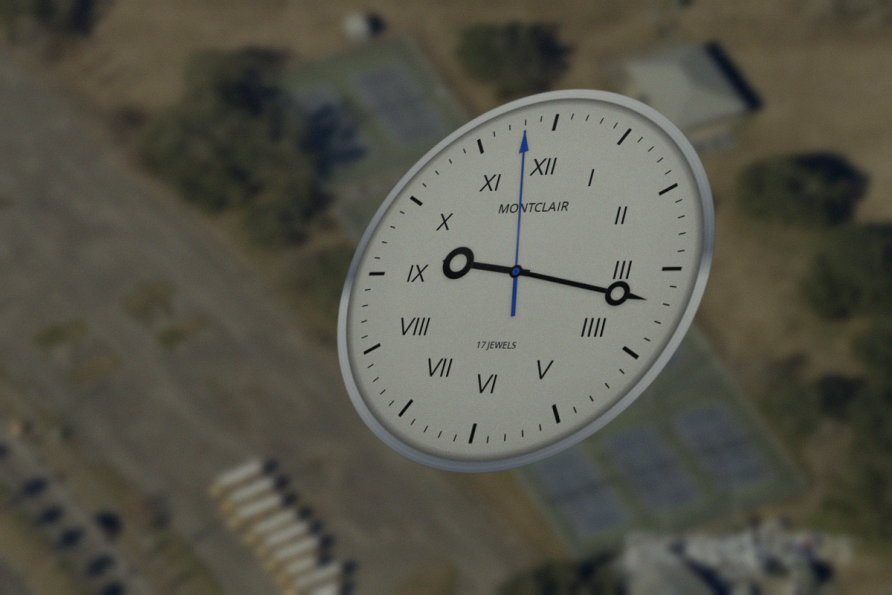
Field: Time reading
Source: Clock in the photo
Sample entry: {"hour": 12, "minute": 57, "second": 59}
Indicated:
{"hour": 9, "minute": 16, "second": 58}
